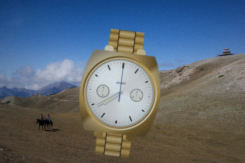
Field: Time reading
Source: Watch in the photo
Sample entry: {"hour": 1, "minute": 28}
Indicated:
{"hour": 7, "minute": 39}
